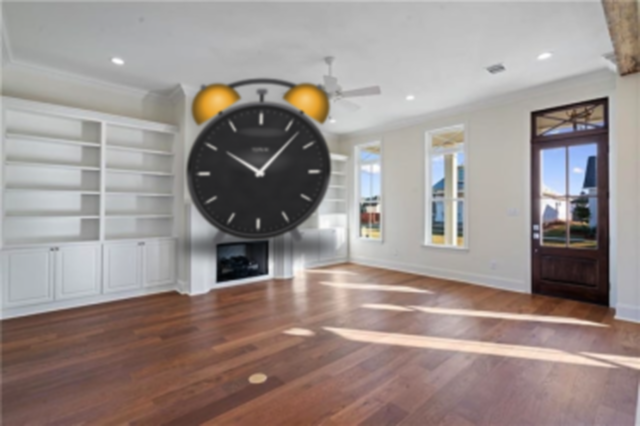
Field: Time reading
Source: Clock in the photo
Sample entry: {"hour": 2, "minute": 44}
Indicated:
{"hour": 10, "minute": 7}
